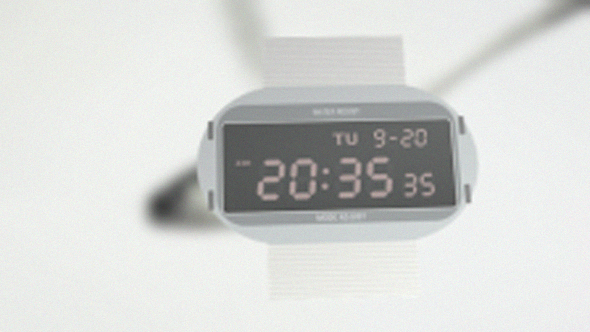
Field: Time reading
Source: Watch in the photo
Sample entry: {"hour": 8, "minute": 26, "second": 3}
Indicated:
{"hour": 20, "minute": 35, "second": 35}
